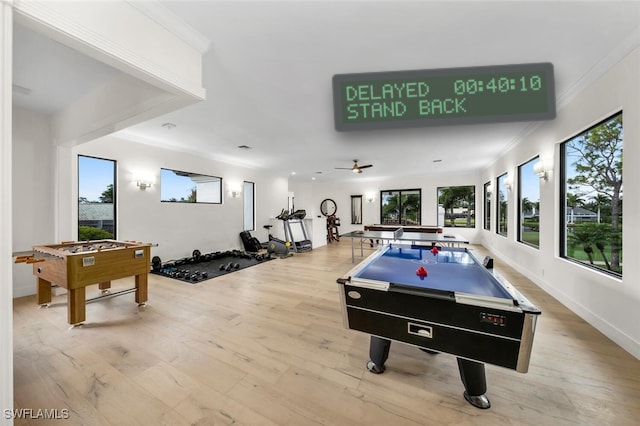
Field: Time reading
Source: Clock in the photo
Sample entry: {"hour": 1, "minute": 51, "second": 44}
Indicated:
{"hour": 0, "minute": 40, "second": 10}
